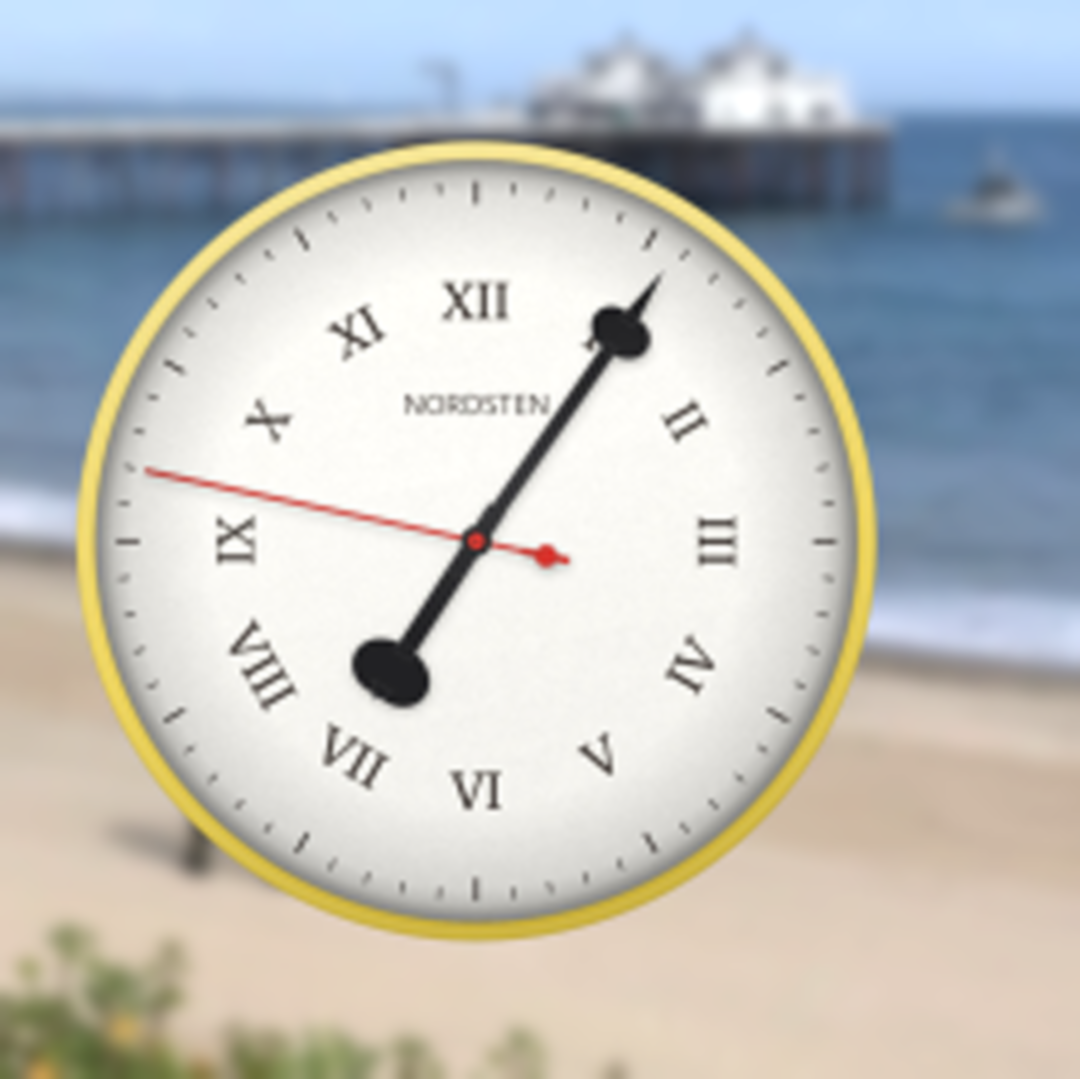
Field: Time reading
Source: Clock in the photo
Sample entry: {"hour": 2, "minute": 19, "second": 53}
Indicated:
{"hour": 7, "minute": 5, "second": 47}
